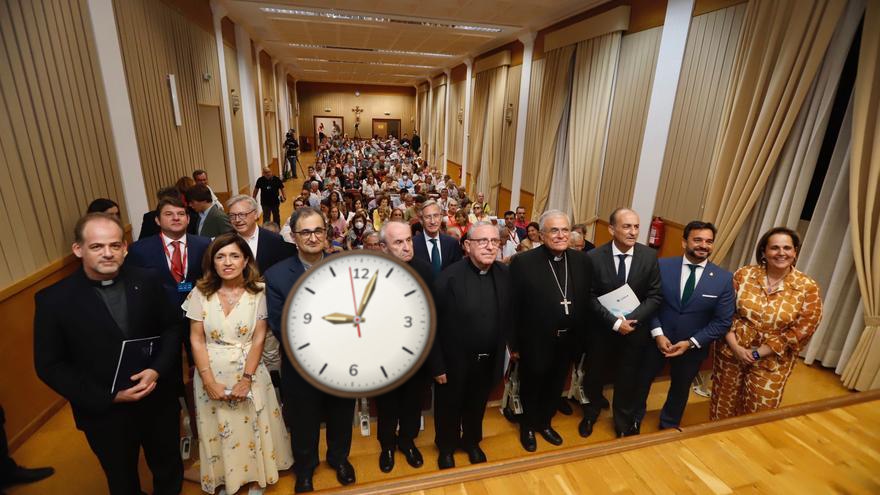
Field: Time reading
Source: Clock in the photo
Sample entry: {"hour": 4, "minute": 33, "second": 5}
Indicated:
{"hour": 9, "minute": 2, "second": 58}
